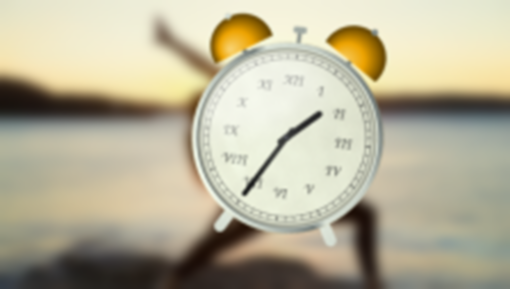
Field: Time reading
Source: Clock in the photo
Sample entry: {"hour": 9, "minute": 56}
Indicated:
{"hour": 1, "minute": 35}
